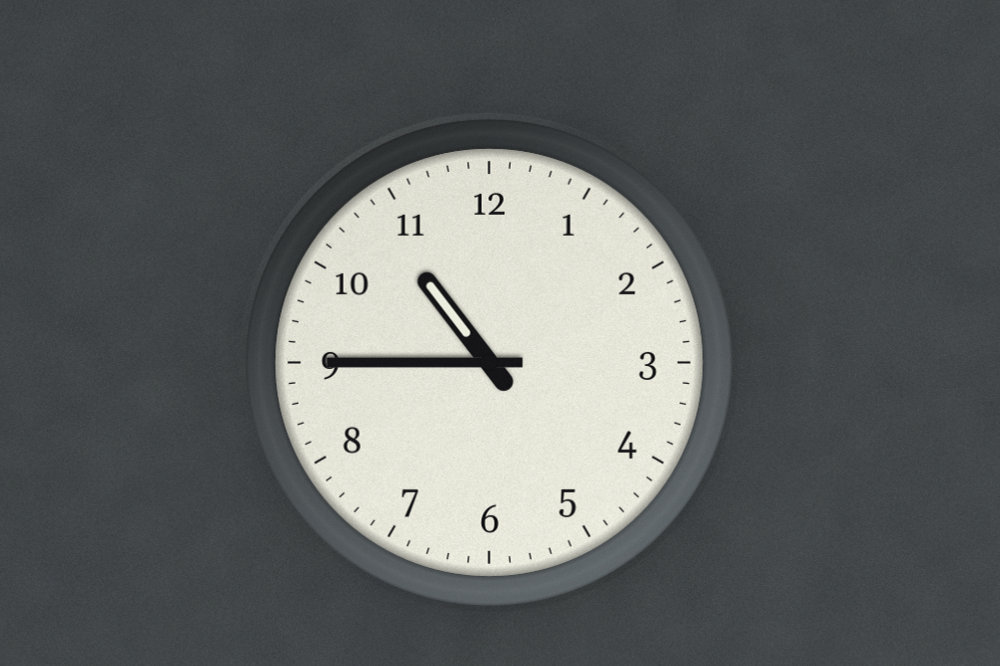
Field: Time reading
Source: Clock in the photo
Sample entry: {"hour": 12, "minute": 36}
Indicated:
{"hour": 10, "minute": 45}
